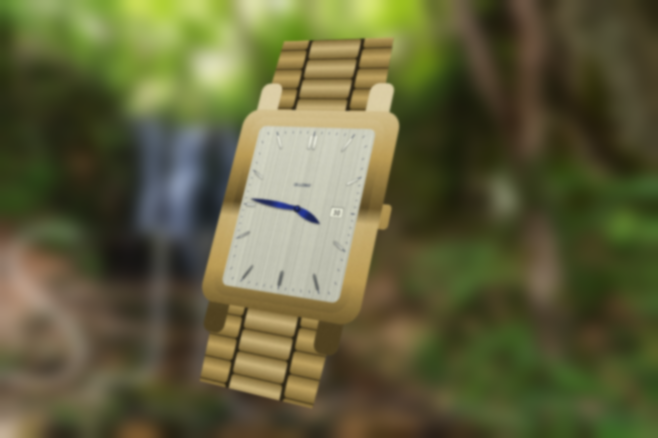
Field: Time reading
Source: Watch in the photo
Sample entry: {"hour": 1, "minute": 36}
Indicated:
{"hour": 3, "minute": 46}
